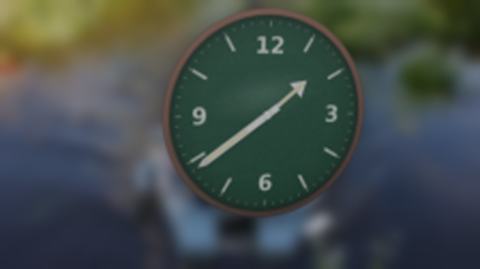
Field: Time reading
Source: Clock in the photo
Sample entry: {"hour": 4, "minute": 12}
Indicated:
{"hour": 1, "minute": 39}
